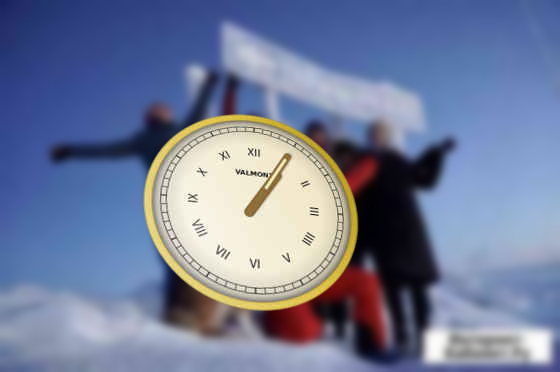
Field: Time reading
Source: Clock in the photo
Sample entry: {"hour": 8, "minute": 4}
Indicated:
{"hour": 1, "minute": 5}
